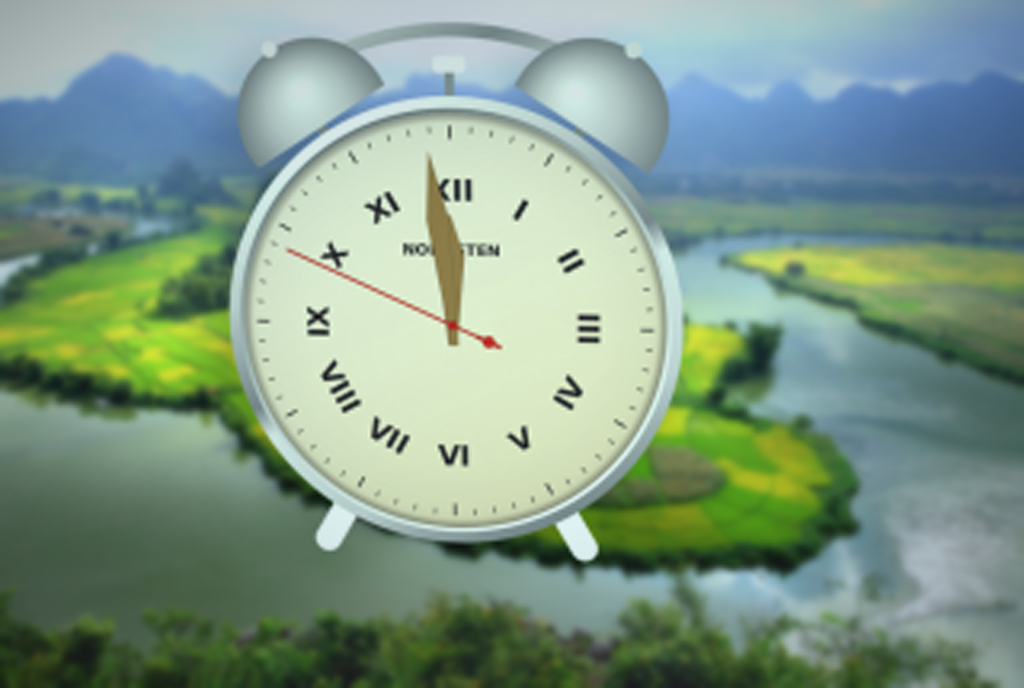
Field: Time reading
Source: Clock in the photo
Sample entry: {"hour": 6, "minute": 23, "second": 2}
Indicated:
{"hour": 11, "minute": 58, "second": 49}
